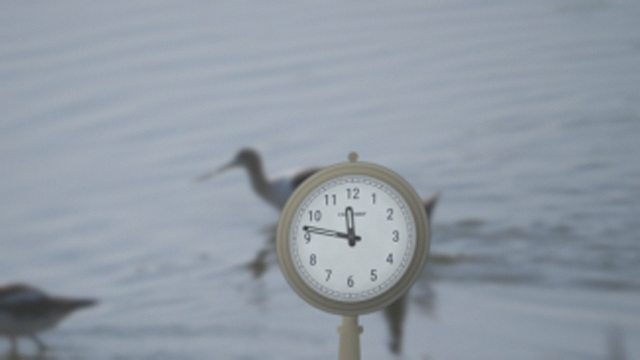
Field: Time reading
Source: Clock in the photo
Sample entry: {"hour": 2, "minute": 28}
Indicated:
{"hour": 11, "minute": 47}
